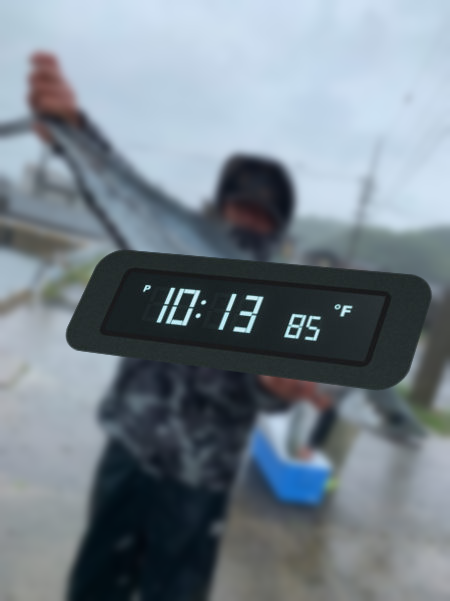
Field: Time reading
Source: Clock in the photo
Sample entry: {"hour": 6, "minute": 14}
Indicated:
{"hour": 10, "minute": 13}
